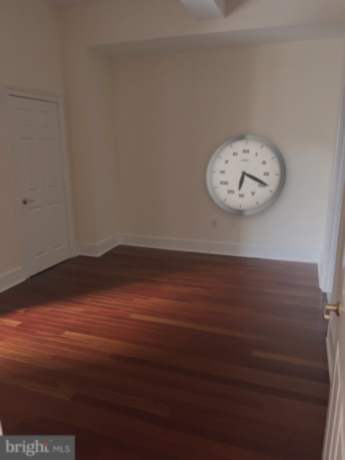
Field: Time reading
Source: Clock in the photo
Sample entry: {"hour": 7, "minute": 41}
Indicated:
{"hour": 6, "minute": 19}
